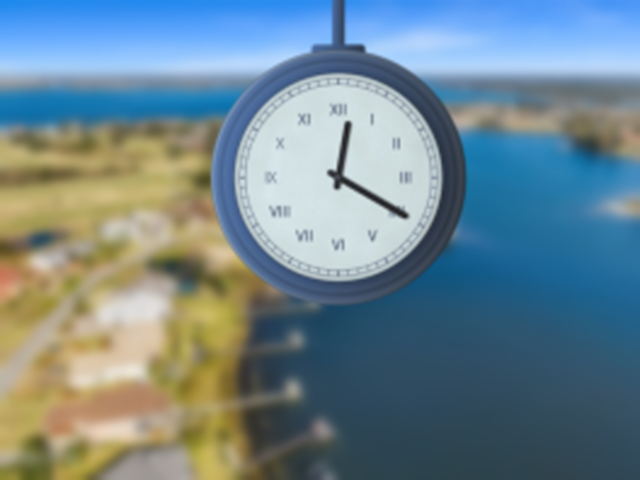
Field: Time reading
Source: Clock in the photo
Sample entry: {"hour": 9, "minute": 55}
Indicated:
{"hour": 12, "minute": 20}
